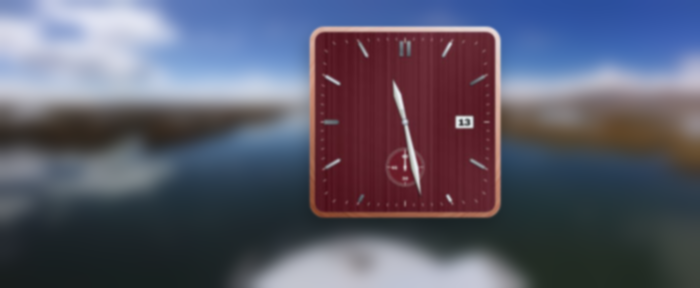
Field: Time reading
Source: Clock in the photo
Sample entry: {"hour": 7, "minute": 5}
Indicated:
{"hour": 11, "minute": 28}
